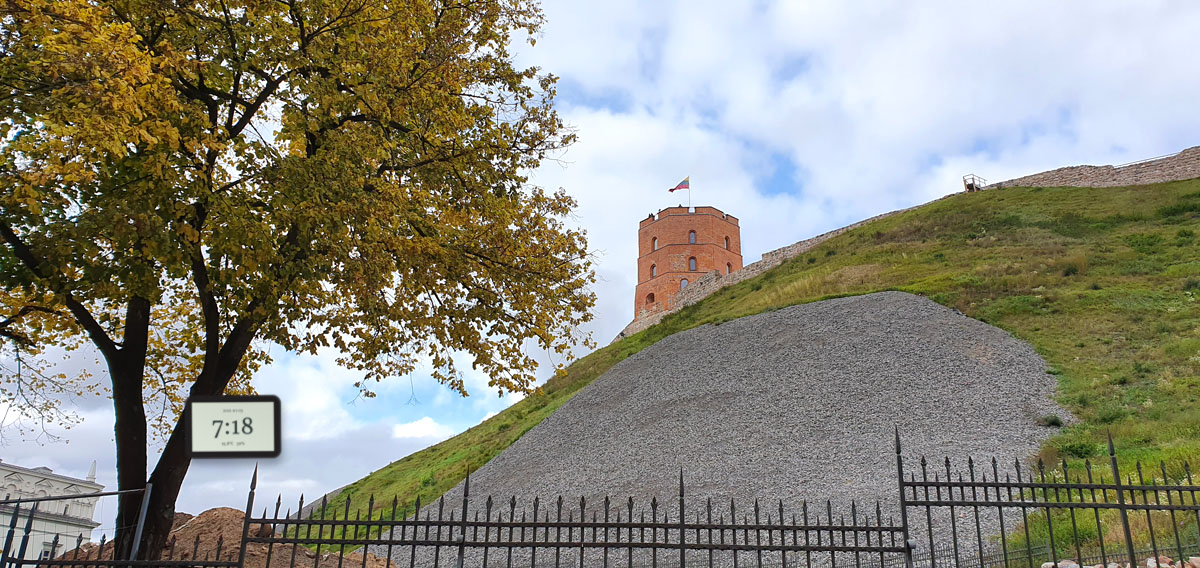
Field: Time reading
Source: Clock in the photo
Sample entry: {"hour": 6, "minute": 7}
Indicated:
{"hour": 7, "minute": 18}
